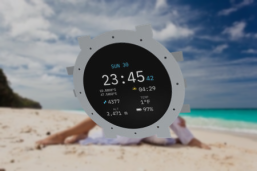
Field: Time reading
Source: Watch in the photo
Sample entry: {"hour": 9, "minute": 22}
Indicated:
{"hour": 23, "minute": 45}
